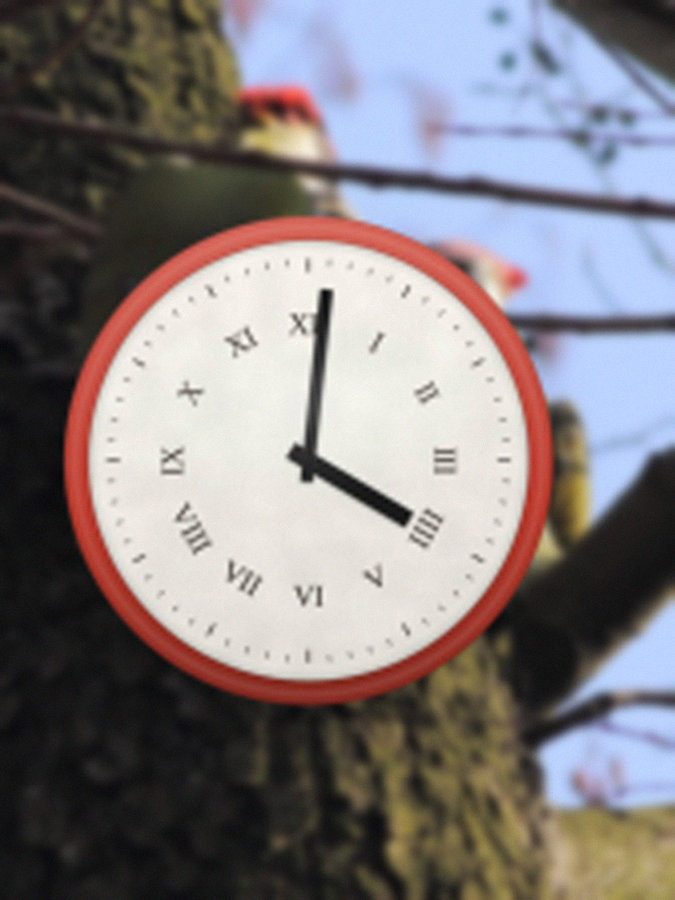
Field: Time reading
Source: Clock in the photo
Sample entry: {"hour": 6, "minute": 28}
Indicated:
{"hour": 4, "minute": 1}
